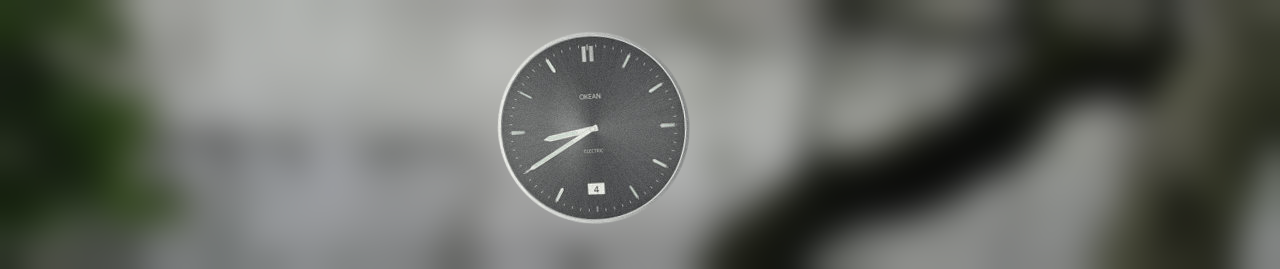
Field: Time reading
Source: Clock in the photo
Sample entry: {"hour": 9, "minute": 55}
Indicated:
{"hour": 8, "minute": 40}
